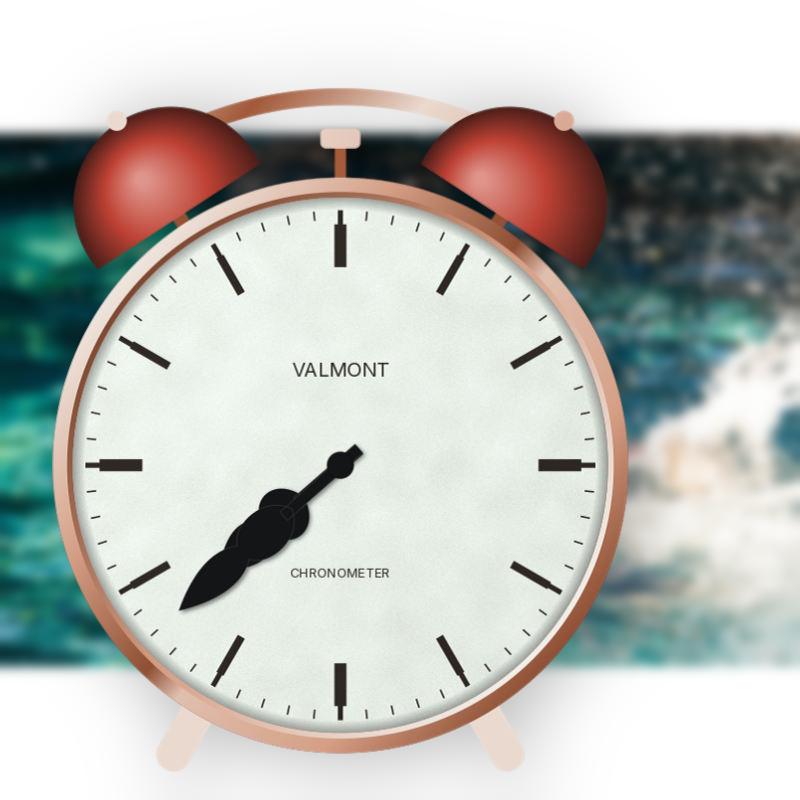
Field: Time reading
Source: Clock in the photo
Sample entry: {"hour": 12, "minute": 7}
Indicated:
{"hour": 7, "minute": 38}
